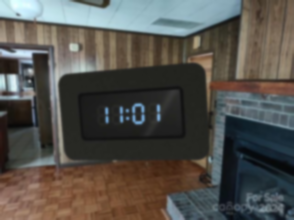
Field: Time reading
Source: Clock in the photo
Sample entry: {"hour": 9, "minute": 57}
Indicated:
{"hour": 11, "minute": 1}
